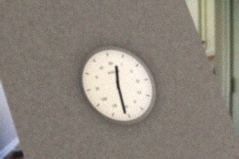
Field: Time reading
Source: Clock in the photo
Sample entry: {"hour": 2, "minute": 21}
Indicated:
{"hour": 12, "minute": 31}
